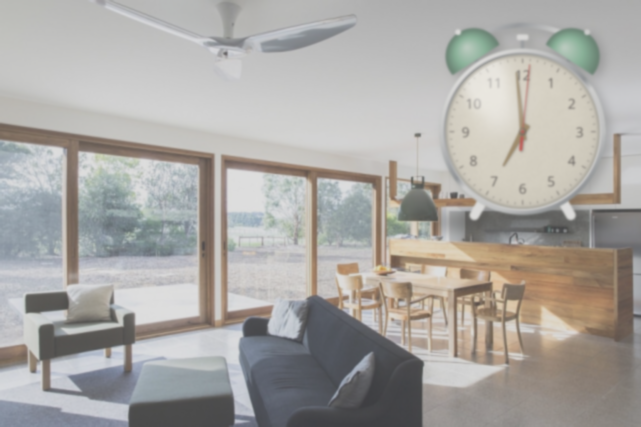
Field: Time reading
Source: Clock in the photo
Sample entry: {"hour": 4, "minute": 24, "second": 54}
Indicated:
{"hour": 6, "minute": 59, "second": 1}
